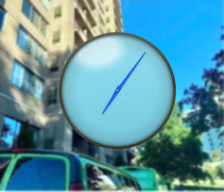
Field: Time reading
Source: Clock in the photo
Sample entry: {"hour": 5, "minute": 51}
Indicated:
{"hour": 7, "minute": 6}
